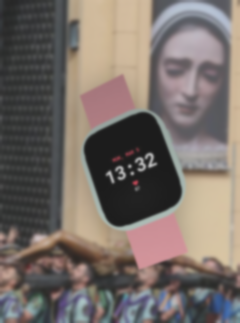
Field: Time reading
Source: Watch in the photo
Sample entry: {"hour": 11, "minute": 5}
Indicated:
{"hour": 13, "minute": 32}
